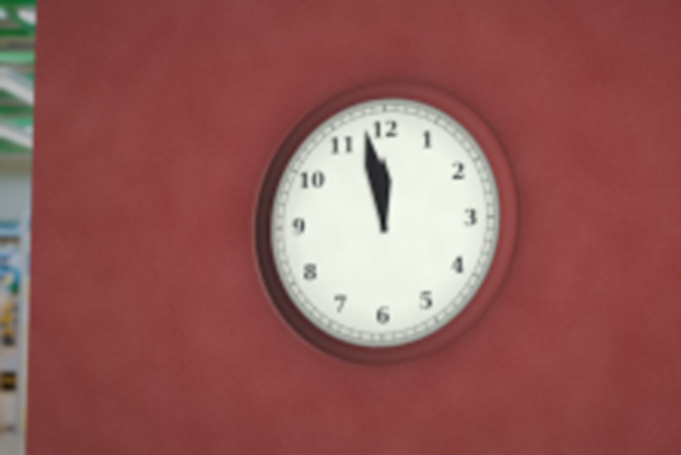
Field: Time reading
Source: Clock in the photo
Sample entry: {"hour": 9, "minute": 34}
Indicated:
{"hour": 11, "minute": 58}
